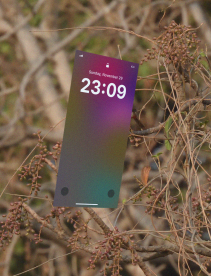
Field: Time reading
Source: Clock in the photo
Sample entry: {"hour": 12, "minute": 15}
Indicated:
{"hour": 23, "minute": 9}
